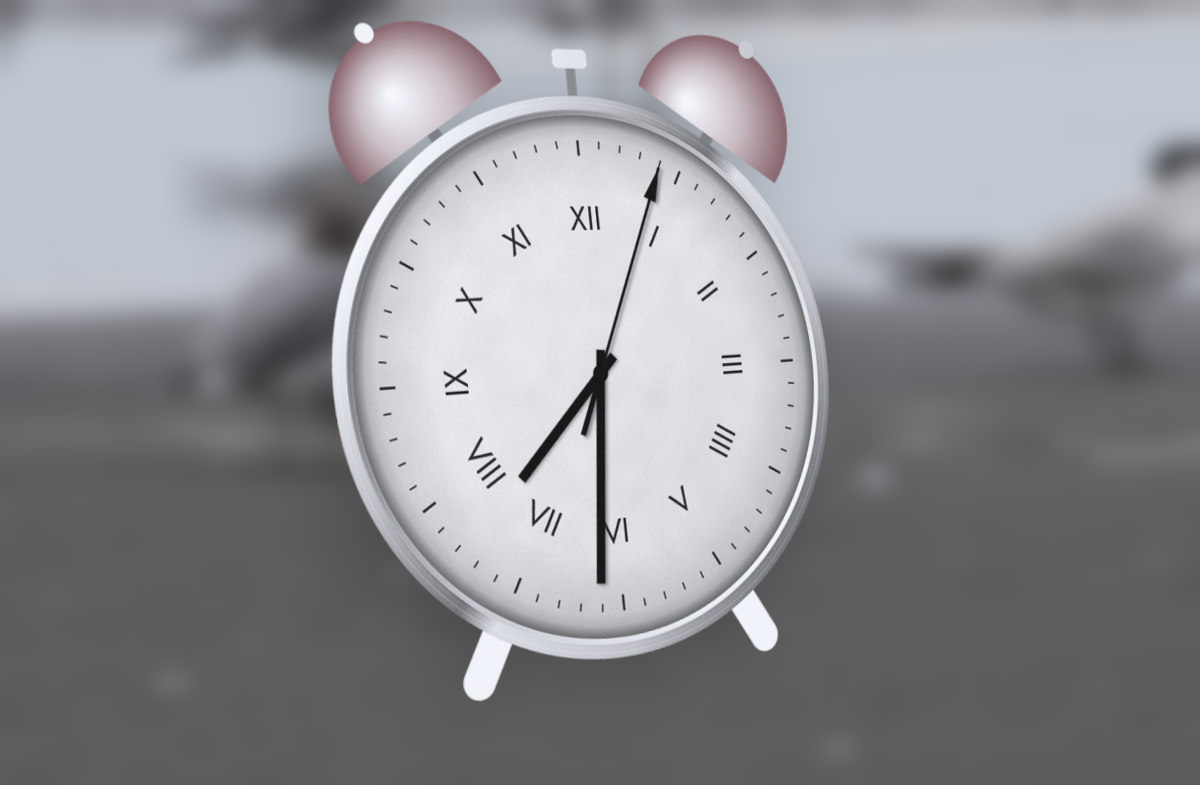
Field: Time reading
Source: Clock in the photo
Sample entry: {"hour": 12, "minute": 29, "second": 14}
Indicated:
{"hour": 7, "minute": 31, "second": 4}
